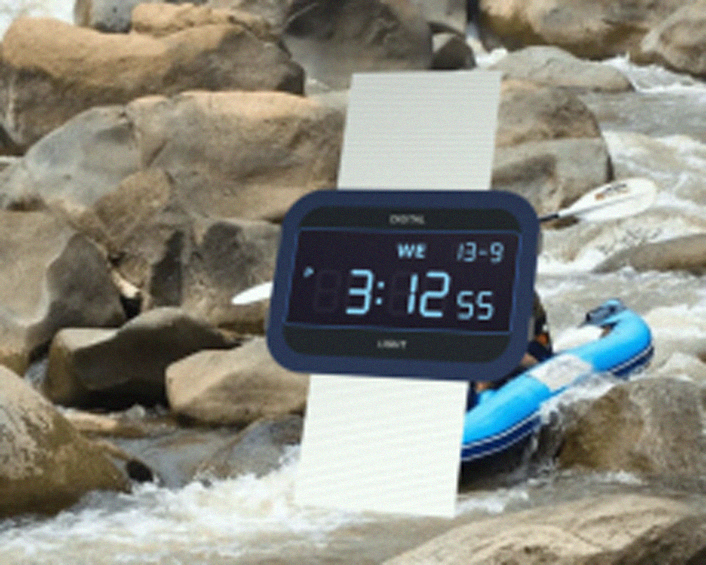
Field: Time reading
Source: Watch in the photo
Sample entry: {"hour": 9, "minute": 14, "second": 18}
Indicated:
{"hour": 3, "minute": 12, "second": 55}
